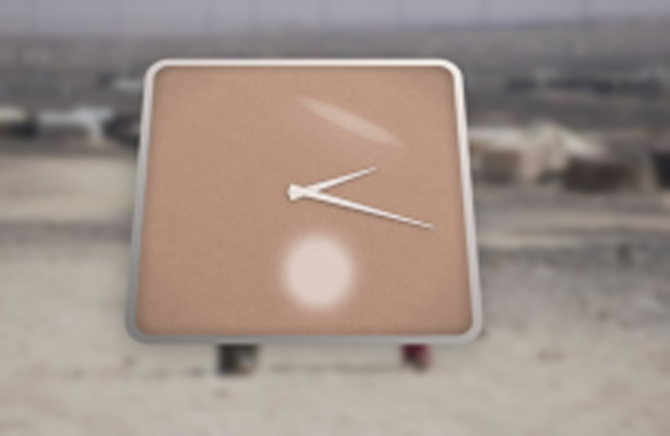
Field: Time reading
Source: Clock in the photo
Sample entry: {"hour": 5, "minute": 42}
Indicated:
{"hour": 2, "minute": 18}
